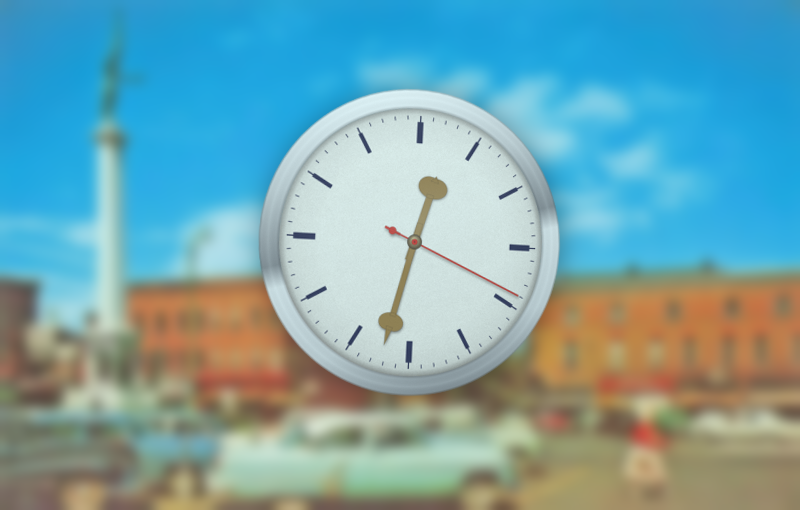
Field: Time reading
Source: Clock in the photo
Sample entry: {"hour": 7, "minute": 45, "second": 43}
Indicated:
{"hour": 12, "minute": 32, "second": 19}
